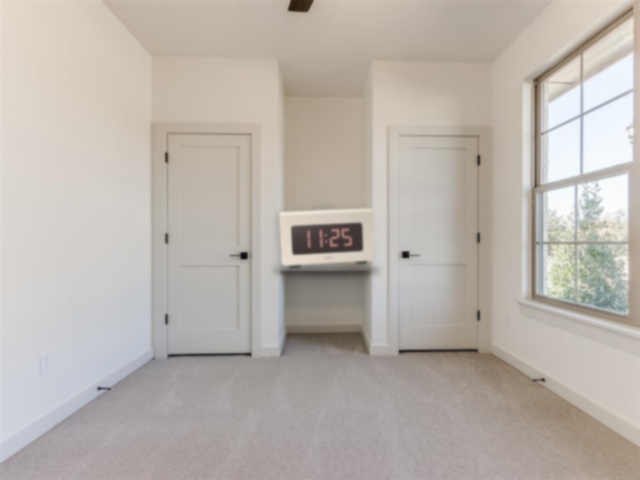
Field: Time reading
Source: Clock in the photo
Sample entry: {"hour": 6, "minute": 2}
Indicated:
{"hour": 11, "minute": 25}
